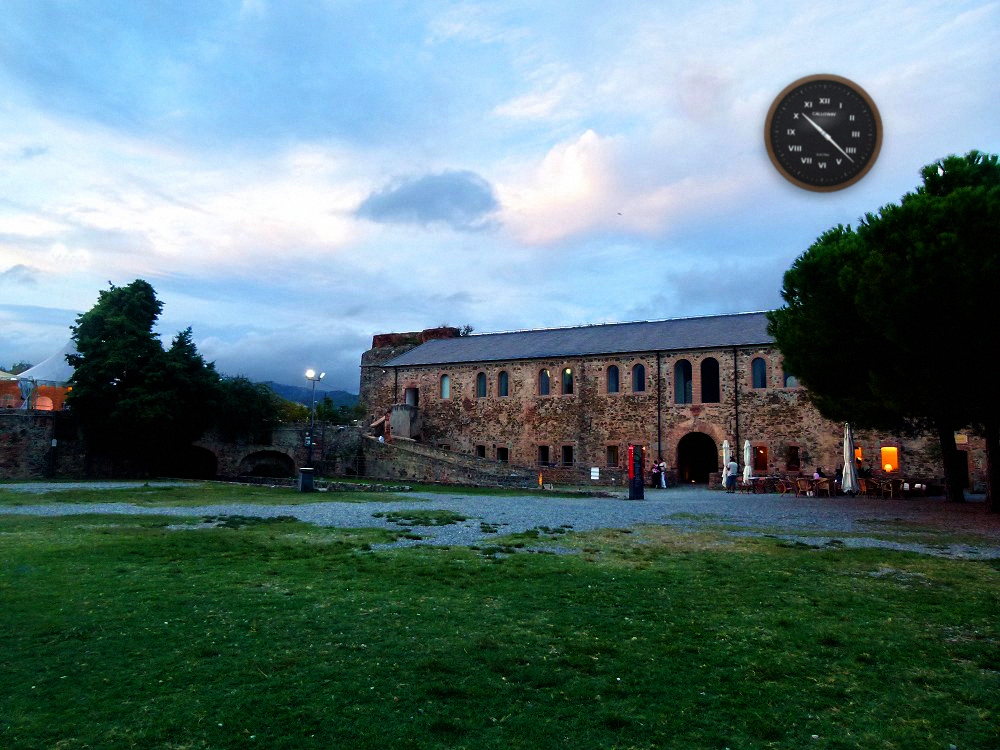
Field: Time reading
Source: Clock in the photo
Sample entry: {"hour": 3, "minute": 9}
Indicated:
{"hour": 10, "minute": 22}
